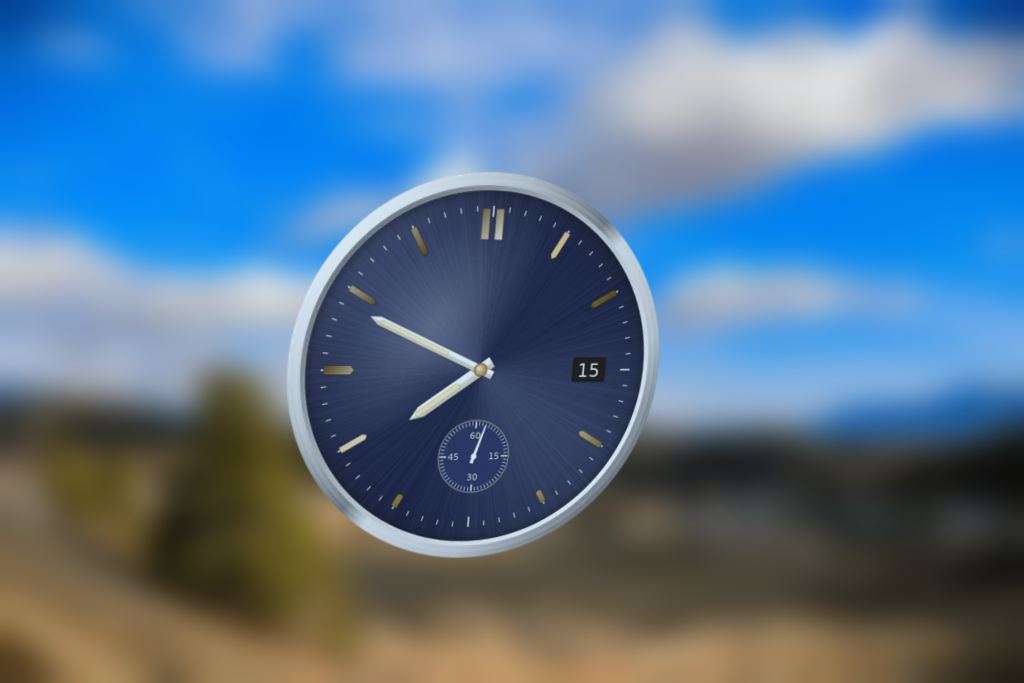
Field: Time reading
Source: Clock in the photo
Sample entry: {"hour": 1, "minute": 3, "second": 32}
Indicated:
{"hour": 7, "minute": 49, "second": 3}
